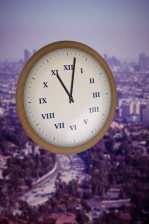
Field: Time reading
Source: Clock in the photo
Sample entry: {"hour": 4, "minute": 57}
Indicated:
{"hour": 11, "minute": 2}
